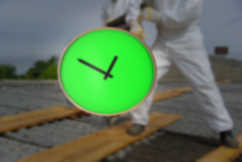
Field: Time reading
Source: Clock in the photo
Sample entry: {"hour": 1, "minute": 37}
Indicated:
{"hour": 12, "minute": 50}
